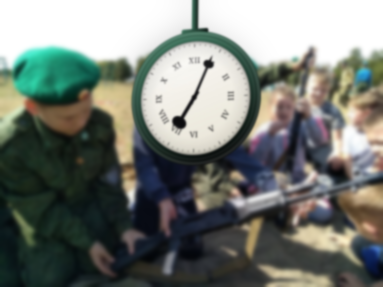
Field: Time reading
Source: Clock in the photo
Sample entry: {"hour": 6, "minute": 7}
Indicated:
{"hour": 7, "minute": 4}
